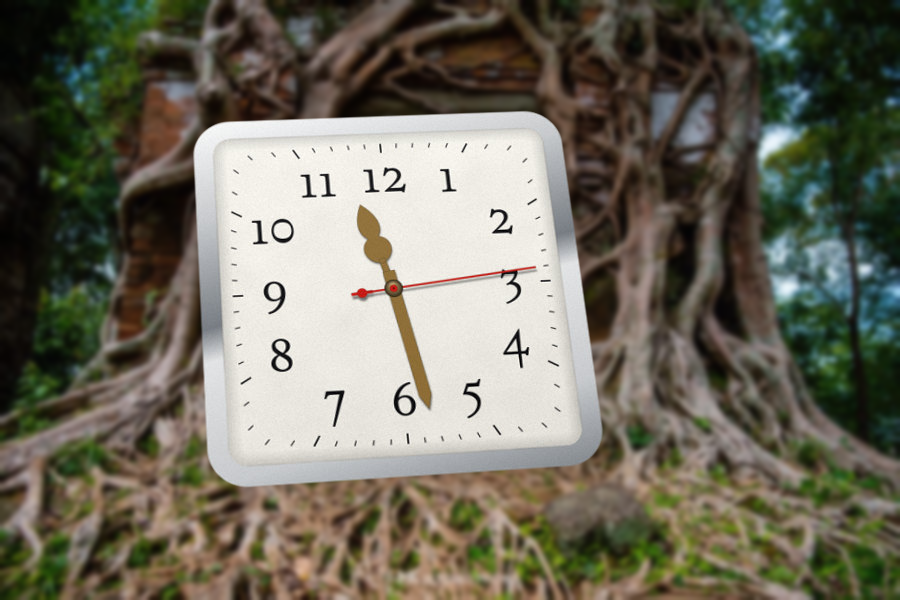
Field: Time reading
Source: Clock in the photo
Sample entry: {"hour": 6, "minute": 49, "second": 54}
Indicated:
{"hour": 11, "minute": 28, "second": 14}
